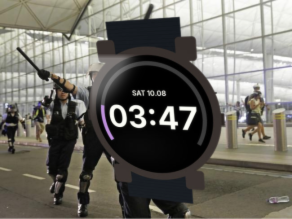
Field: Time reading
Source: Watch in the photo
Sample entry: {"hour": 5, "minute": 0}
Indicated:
{"hour": 3, "minute": 47}
